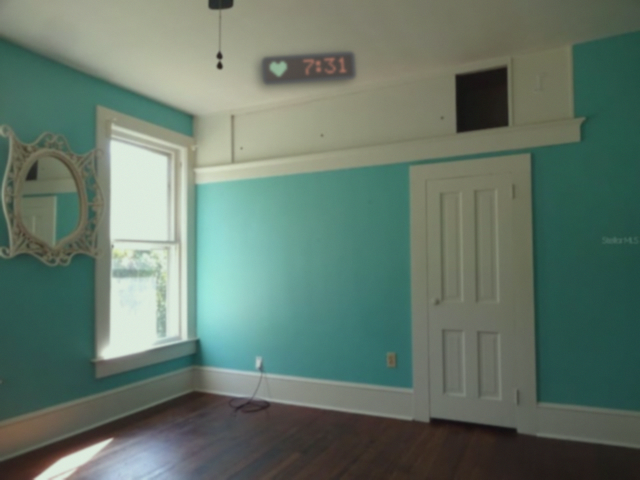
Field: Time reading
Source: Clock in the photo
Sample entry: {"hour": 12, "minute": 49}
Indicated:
{"hour": 7, "minute": 31}
